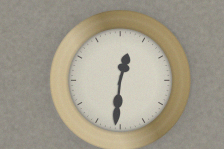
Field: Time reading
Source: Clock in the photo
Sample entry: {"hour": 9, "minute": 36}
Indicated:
{"hour": 12, "minute": 31}
